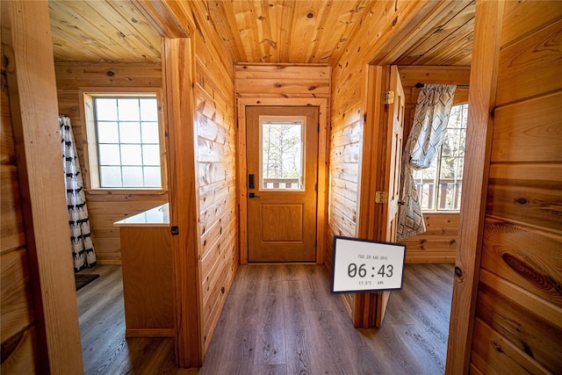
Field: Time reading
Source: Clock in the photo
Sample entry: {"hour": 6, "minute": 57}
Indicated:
{"hour": 6, "minute": 43}
